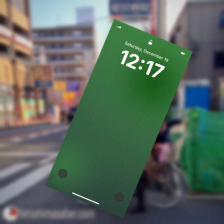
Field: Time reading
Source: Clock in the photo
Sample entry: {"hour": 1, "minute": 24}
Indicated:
{"hour": 12, "minute": 17}
